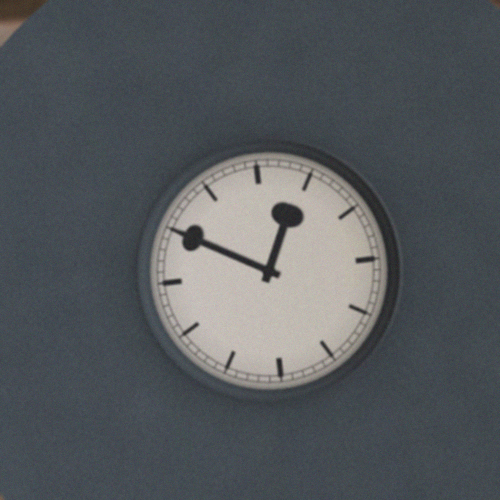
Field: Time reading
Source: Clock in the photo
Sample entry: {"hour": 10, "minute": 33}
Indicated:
{"hour": 12, "minute": 50}
